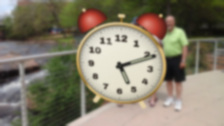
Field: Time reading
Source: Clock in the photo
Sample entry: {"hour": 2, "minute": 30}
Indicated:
{"hour": 5, "minute": 11}
